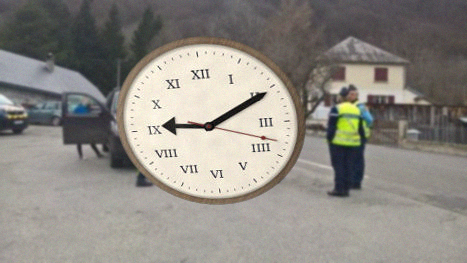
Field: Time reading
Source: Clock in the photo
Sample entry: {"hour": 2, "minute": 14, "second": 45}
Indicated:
{"hour": 9, "minute": 10, "second": 18}
